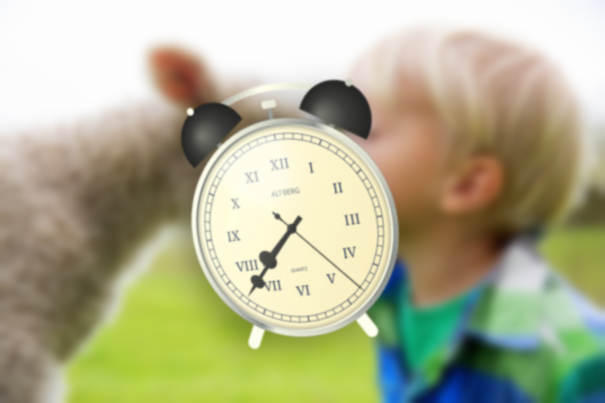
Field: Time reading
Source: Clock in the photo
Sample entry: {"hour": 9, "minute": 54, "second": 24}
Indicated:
{"hour": 7, "minute": 37, "second": 23}
